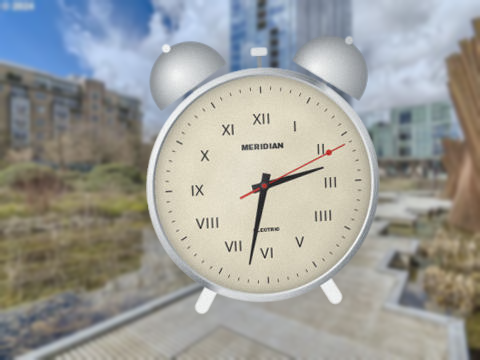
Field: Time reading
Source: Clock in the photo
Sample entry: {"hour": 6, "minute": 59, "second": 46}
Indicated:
{"hour": 2, "minute": 32, "second": 11}
